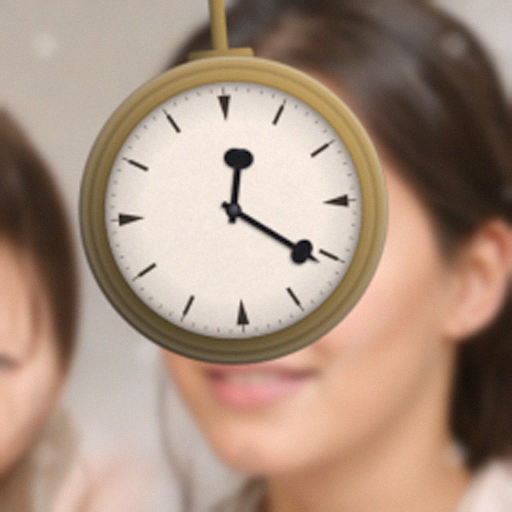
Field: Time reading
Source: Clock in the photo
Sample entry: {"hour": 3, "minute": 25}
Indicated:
{"hour": 12, "minute": 21}
